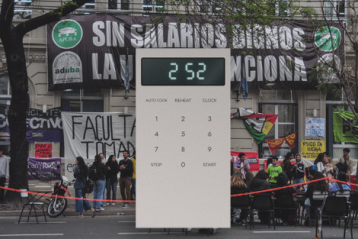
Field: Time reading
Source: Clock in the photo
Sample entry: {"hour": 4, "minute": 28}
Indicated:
{"hour": 2, "minute": 52}
